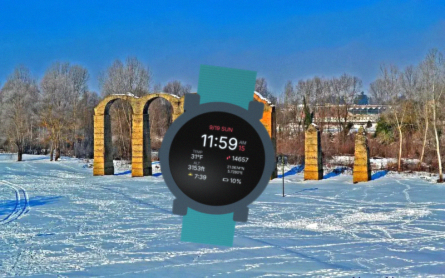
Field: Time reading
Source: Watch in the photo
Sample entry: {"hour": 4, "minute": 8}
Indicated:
{"hour": 11, "minute": 59}
